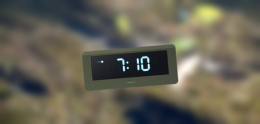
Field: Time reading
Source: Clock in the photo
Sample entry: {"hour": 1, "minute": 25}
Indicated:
{"hour": 7, "minute": 10}
